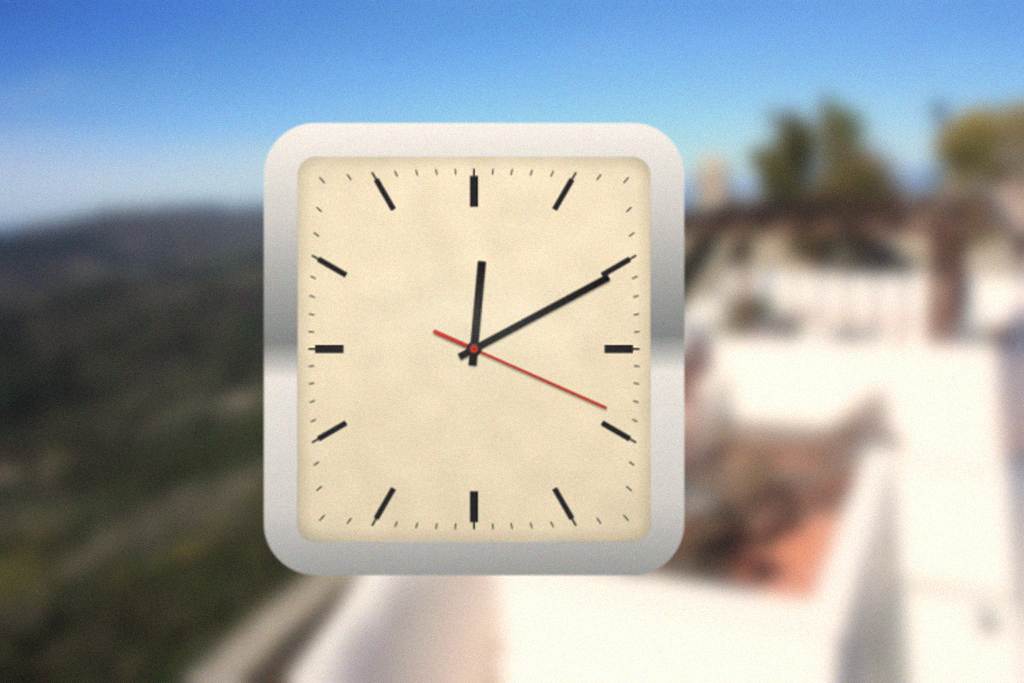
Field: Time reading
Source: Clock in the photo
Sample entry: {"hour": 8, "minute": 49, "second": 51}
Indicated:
{"hour": 12, "minute": 10, "second": 19}
